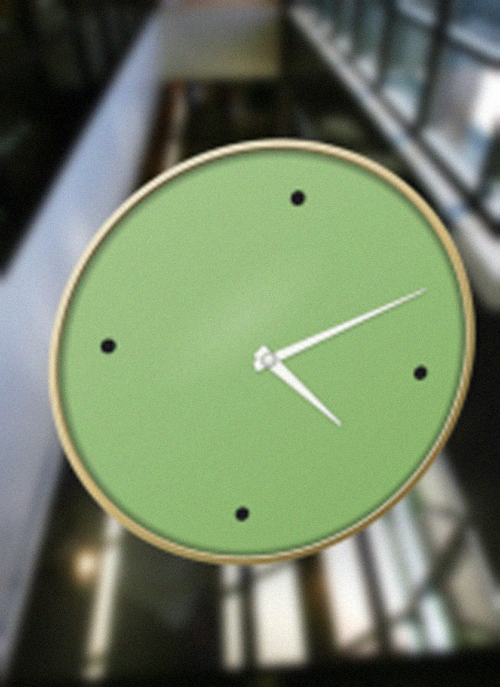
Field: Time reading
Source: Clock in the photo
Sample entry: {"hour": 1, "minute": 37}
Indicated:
{"hour": 4, "minute": 10}
